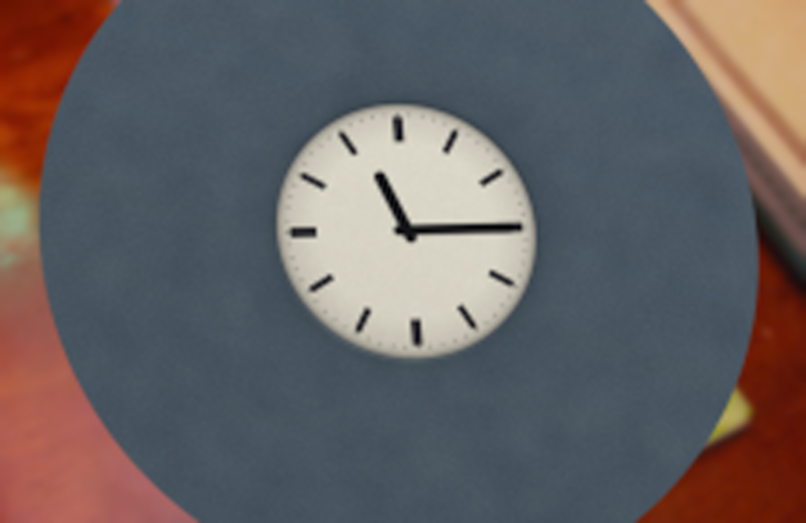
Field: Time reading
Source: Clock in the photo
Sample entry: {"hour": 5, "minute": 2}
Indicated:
{"hour": 11, "minute": 15}
